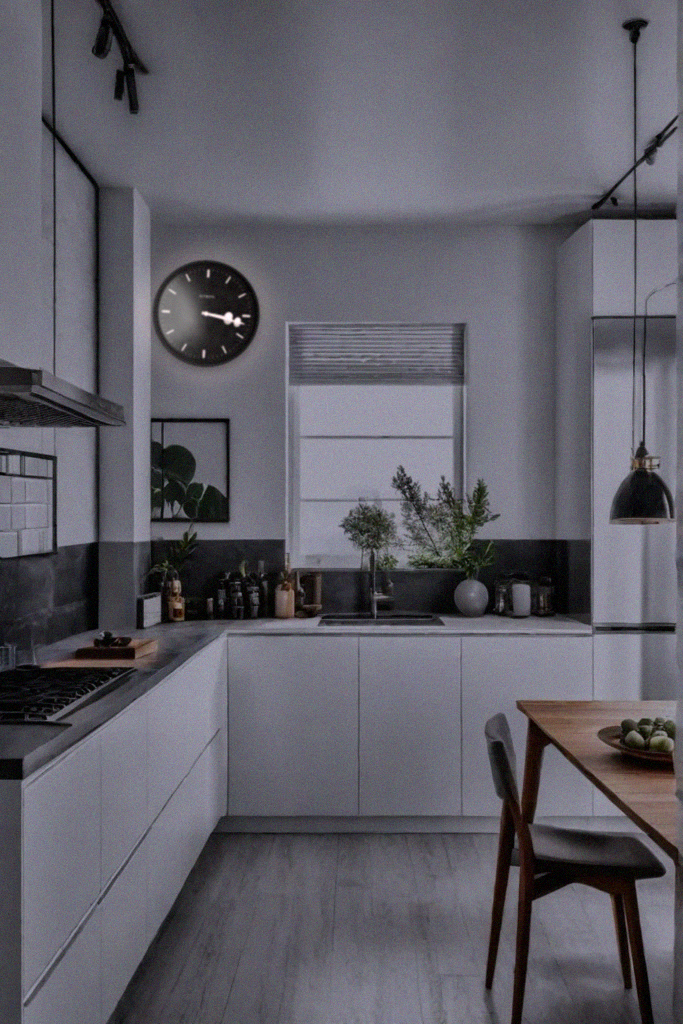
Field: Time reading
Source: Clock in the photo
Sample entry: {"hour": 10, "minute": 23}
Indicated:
{"hour": 3, "minute": 17}
